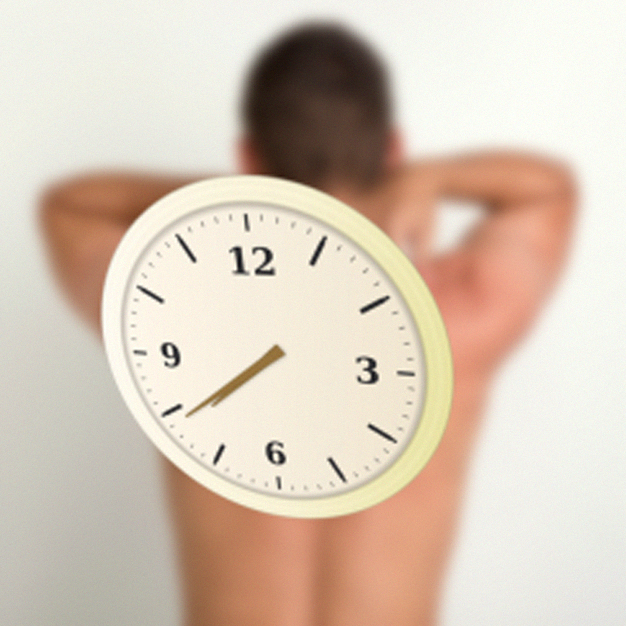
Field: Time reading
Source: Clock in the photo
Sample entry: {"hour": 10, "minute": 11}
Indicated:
{"hour": 7, "minute": 39}
